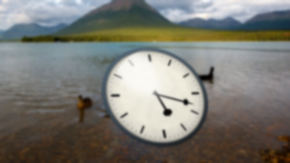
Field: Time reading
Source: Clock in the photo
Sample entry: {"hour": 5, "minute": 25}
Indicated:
{"hour": 5, "minute": 18}
